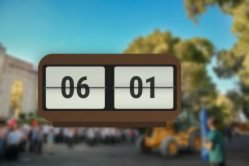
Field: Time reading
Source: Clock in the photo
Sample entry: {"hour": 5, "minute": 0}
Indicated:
{"hour": 6, "minute": 1}
